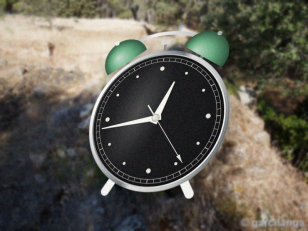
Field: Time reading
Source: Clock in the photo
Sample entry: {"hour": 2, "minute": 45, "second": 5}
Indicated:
{"hour": 12, "minute": 43, "second": 24}
